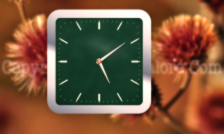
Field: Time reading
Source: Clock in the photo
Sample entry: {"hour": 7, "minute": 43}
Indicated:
{"hour": 5, "minute": 9}
